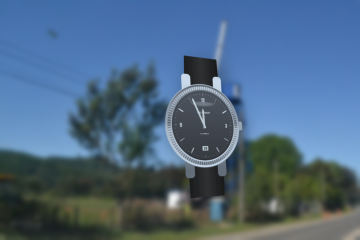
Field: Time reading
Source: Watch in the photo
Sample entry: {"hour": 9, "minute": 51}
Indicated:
{"hour": 11, "minute": 56}
